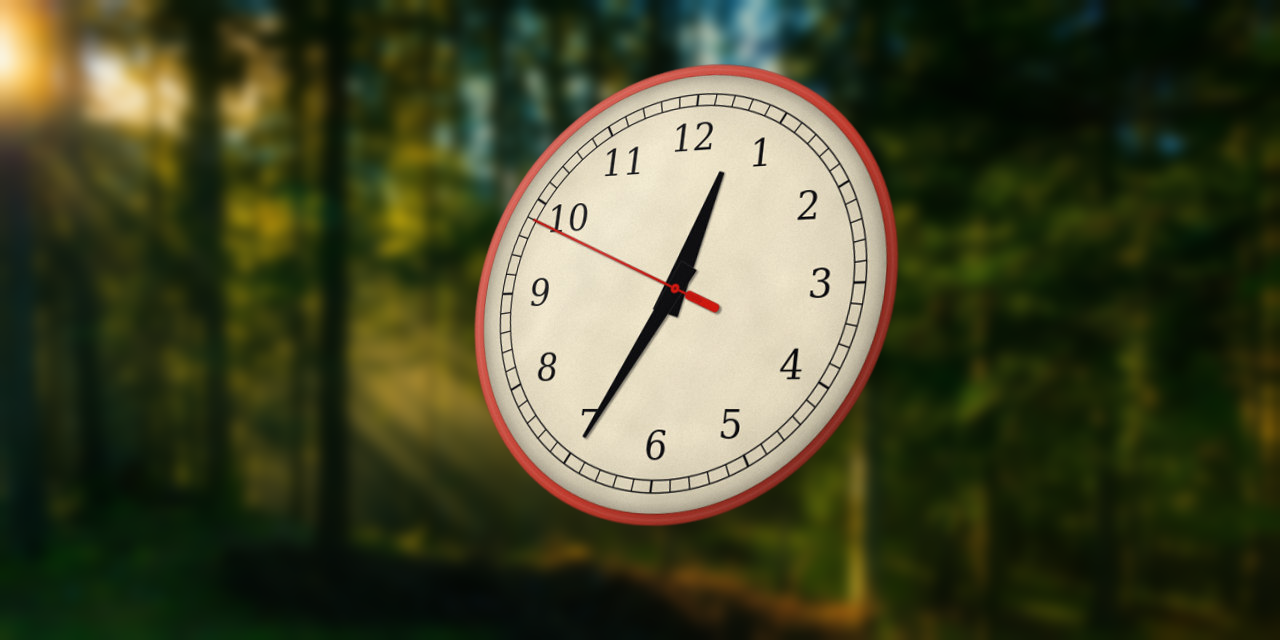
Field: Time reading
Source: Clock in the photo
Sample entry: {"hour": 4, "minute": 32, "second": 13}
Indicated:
{"hour": 12, "minute": 34, "second": 49}
